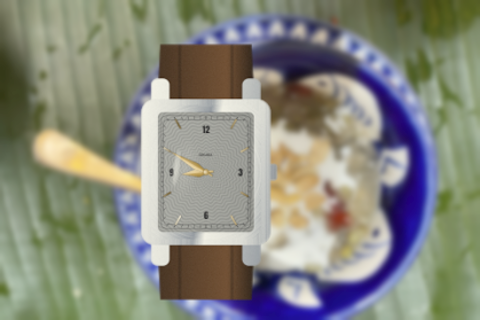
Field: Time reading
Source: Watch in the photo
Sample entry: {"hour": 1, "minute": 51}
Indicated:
{"hour": 8, "minute": 50}
